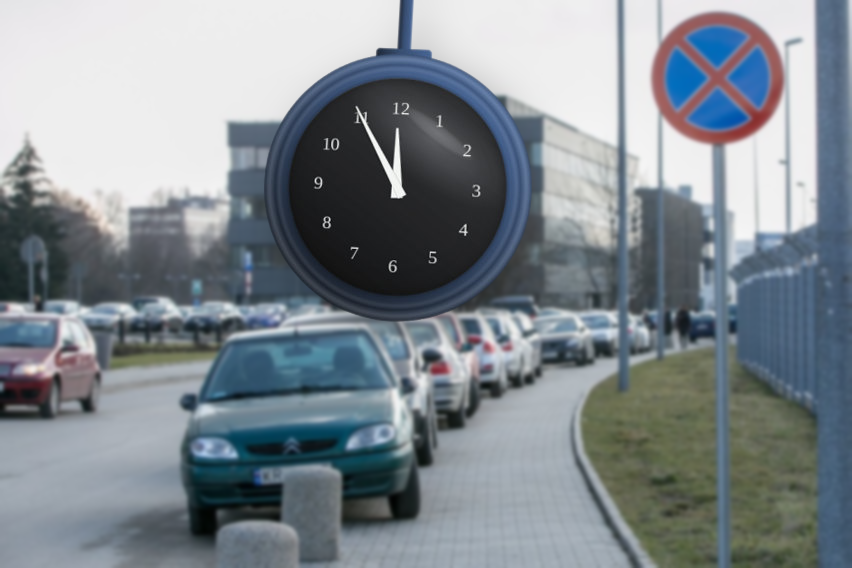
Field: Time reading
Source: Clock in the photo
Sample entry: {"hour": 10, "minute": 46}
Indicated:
{"hour": 11, "minute": 55}
